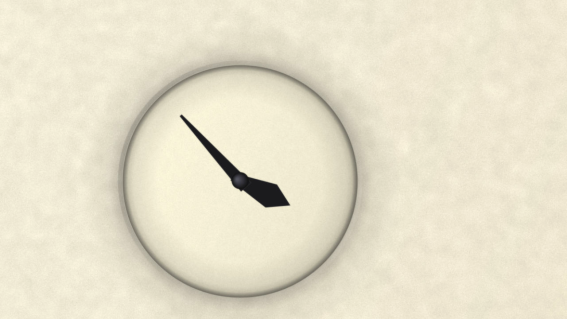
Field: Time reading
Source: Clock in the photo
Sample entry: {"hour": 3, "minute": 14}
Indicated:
{"hour": 3, "minute": 53}
